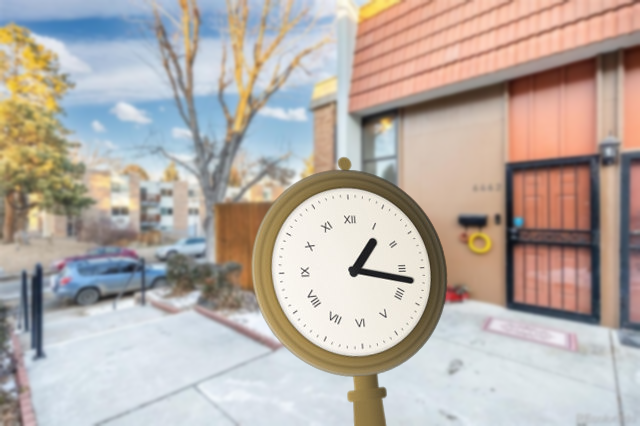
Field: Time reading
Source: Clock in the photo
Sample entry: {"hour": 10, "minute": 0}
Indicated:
{"hour": 1, "minute": 17}
